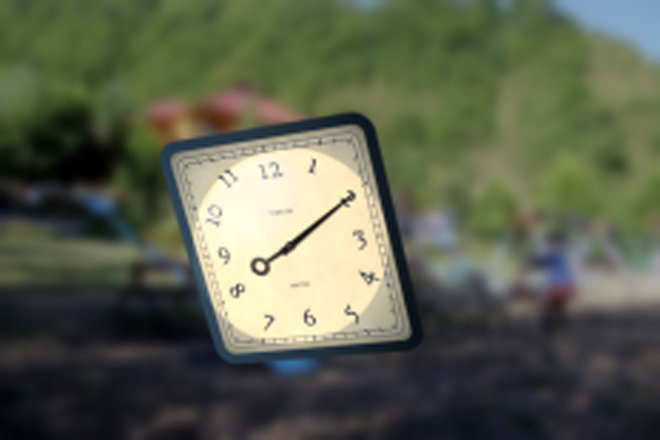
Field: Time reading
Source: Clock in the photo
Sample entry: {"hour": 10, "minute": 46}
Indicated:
{"hour": 8, "minute": 10}
